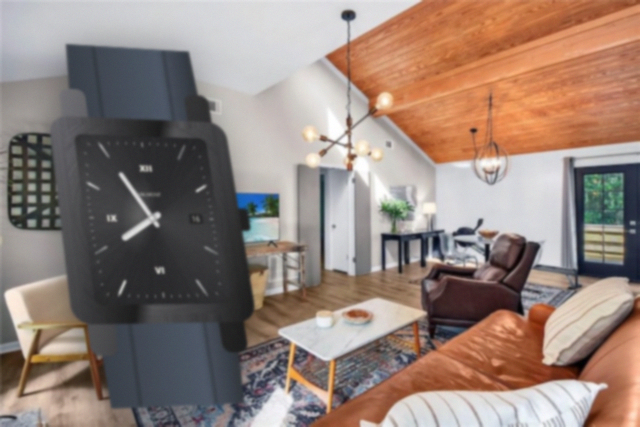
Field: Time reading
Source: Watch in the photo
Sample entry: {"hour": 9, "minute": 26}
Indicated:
{"hour": 7, "minute": 55}
